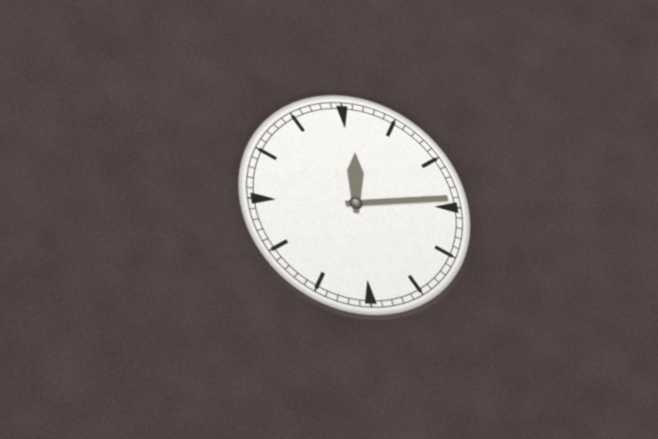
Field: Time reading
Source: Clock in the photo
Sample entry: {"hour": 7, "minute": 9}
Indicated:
{"hour": 12, "minute": 14}
